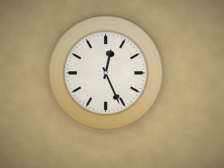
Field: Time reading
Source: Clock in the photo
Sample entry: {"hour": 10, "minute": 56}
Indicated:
{"hour": 12, "minute": 26}
